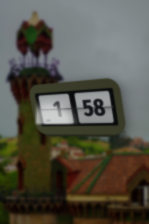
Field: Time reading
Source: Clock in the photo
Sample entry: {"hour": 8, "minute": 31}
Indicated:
{"hour": 1, "minute": 58}
